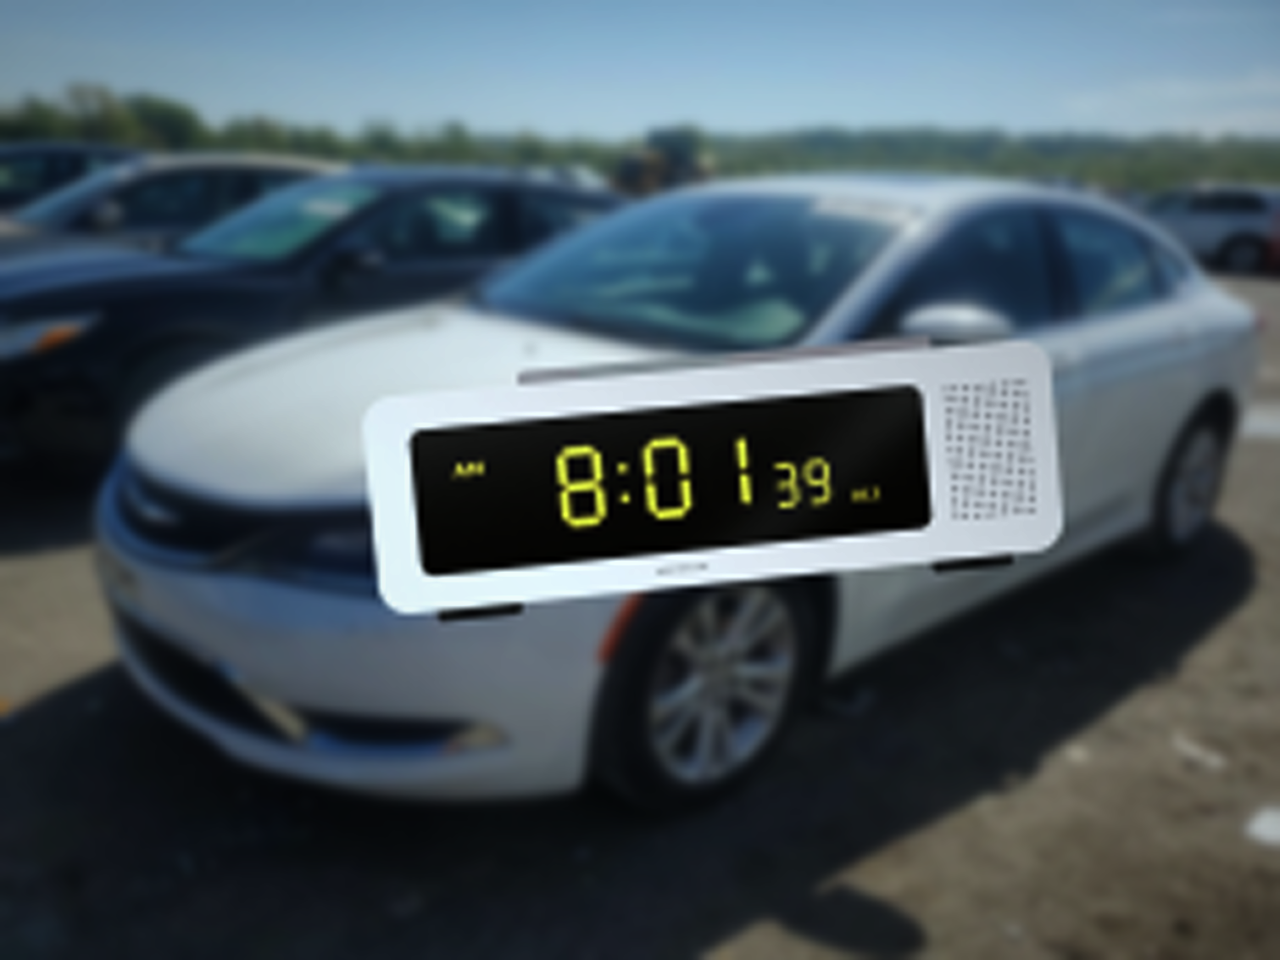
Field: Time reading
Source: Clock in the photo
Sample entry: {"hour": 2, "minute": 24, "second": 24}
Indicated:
{"hour": 8, "minute": 1, "second": 39}
